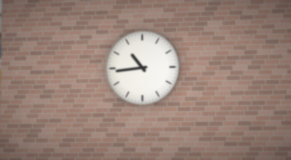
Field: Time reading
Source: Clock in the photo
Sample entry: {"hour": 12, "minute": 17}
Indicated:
{"hour": 10, "minute": 44}
